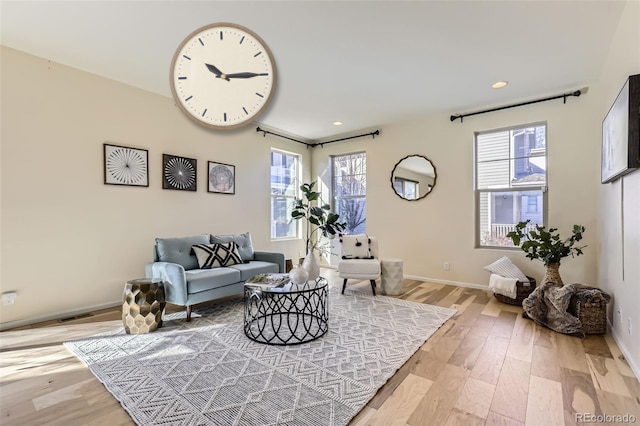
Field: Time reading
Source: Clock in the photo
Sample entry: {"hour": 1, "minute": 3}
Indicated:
{"hour": 10, "minute": 15}
